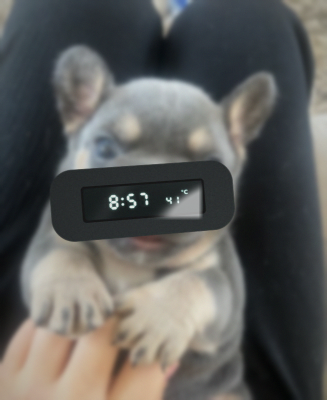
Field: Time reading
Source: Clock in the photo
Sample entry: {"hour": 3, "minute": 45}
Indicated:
{"hour": 8, "minute": 57}
